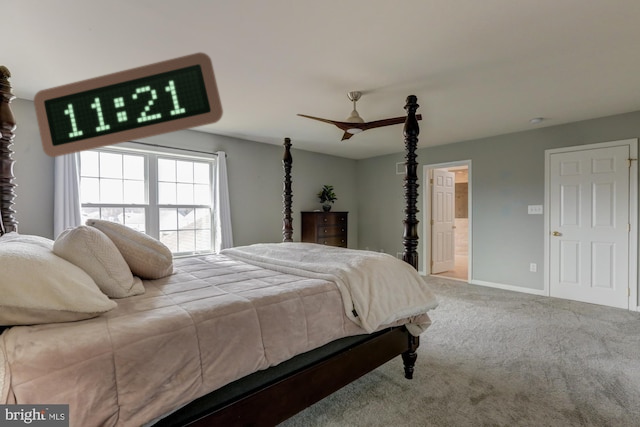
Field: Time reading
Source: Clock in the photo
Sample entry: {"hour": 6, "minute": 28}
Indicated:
{"hour": 11, "minute": 21}
